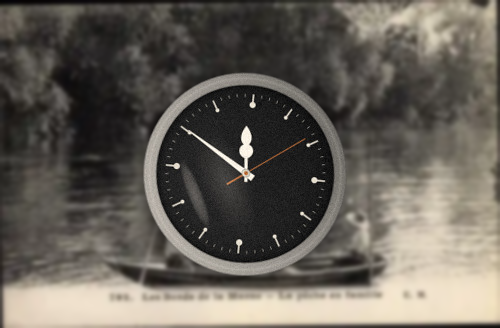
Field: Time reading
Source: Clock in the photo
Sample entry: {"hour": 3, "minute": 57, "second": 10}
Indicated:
{"hour": 11, "minute": 50, "second": 9}
